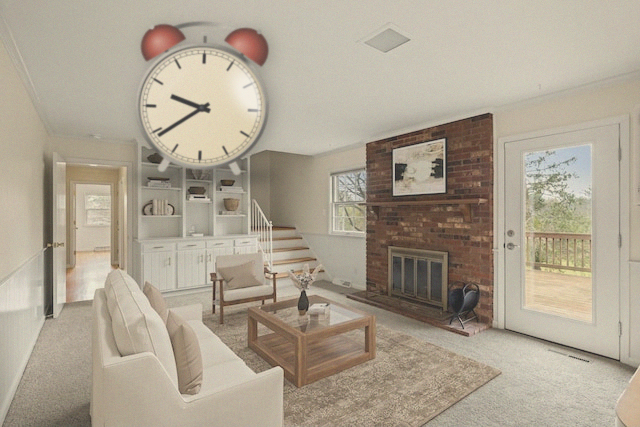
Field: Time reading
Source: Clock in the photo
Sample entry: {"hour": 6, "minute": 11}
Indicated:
{"hour": 9, "minute": 39}
